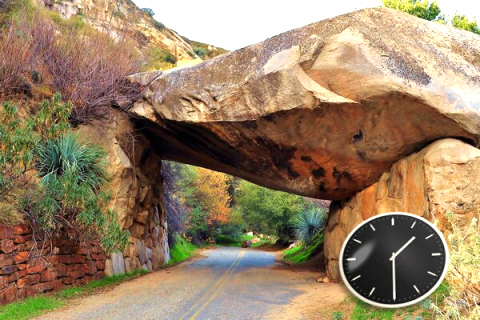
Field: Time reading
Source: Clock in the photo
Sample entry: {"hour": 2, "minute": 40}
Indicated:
{"hour": 1, "minute": 30}
